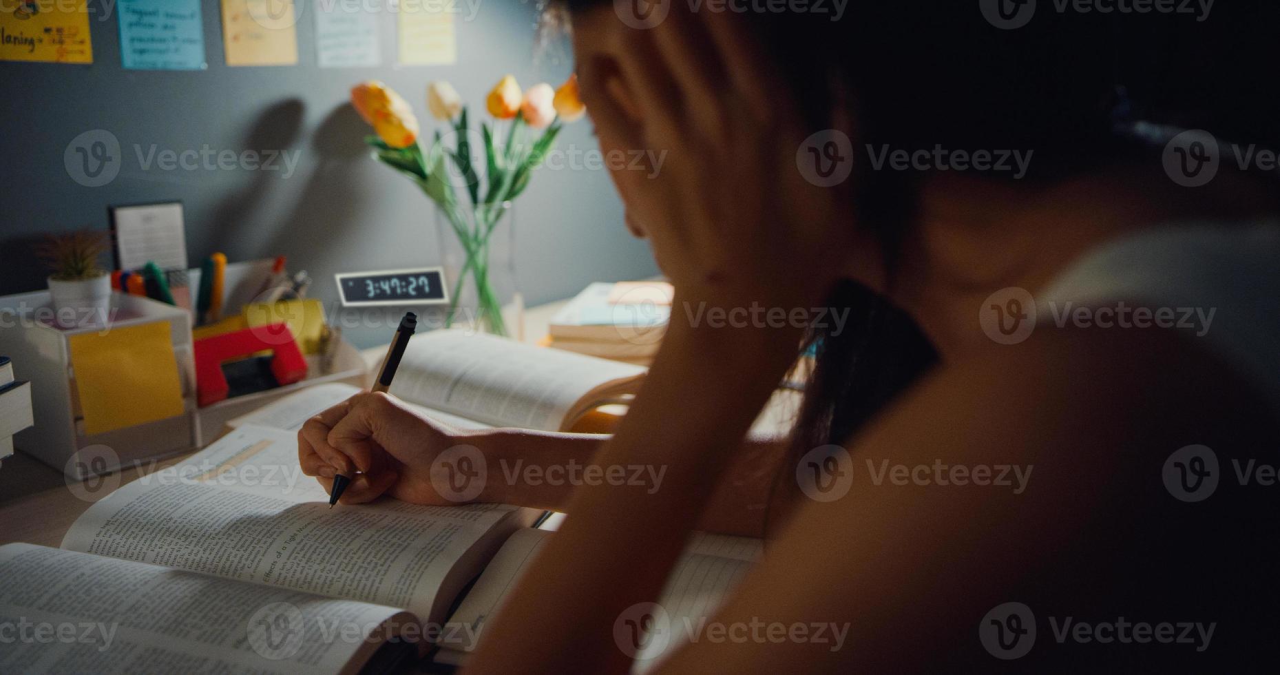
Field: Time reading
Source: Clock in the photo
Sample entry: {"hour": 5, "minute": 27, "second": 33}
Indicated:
{"hour": 3, "minute": 47, "second": 27}
